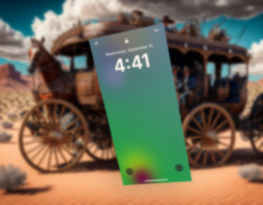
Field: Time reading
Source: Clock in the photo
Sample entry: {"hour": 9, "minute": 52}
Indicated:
{"hour": 4, "minute": 41}
